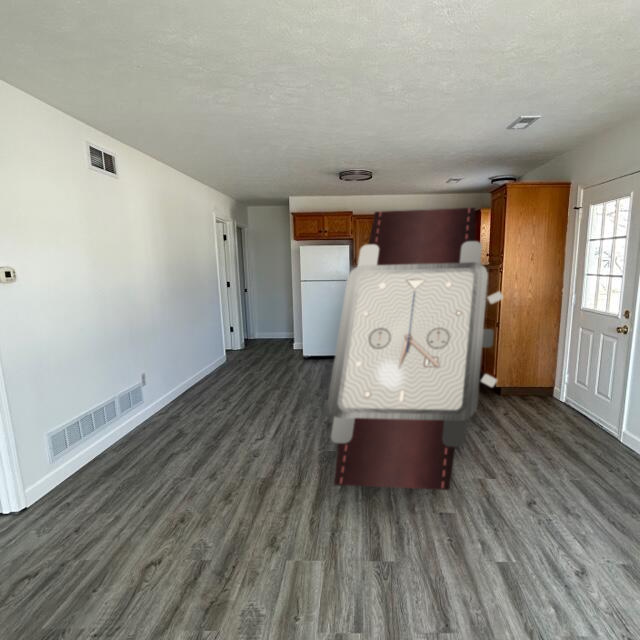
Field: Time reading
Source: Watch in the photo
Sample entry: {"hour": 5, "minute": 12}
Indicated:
{"hour": 6, "minute": 22}
